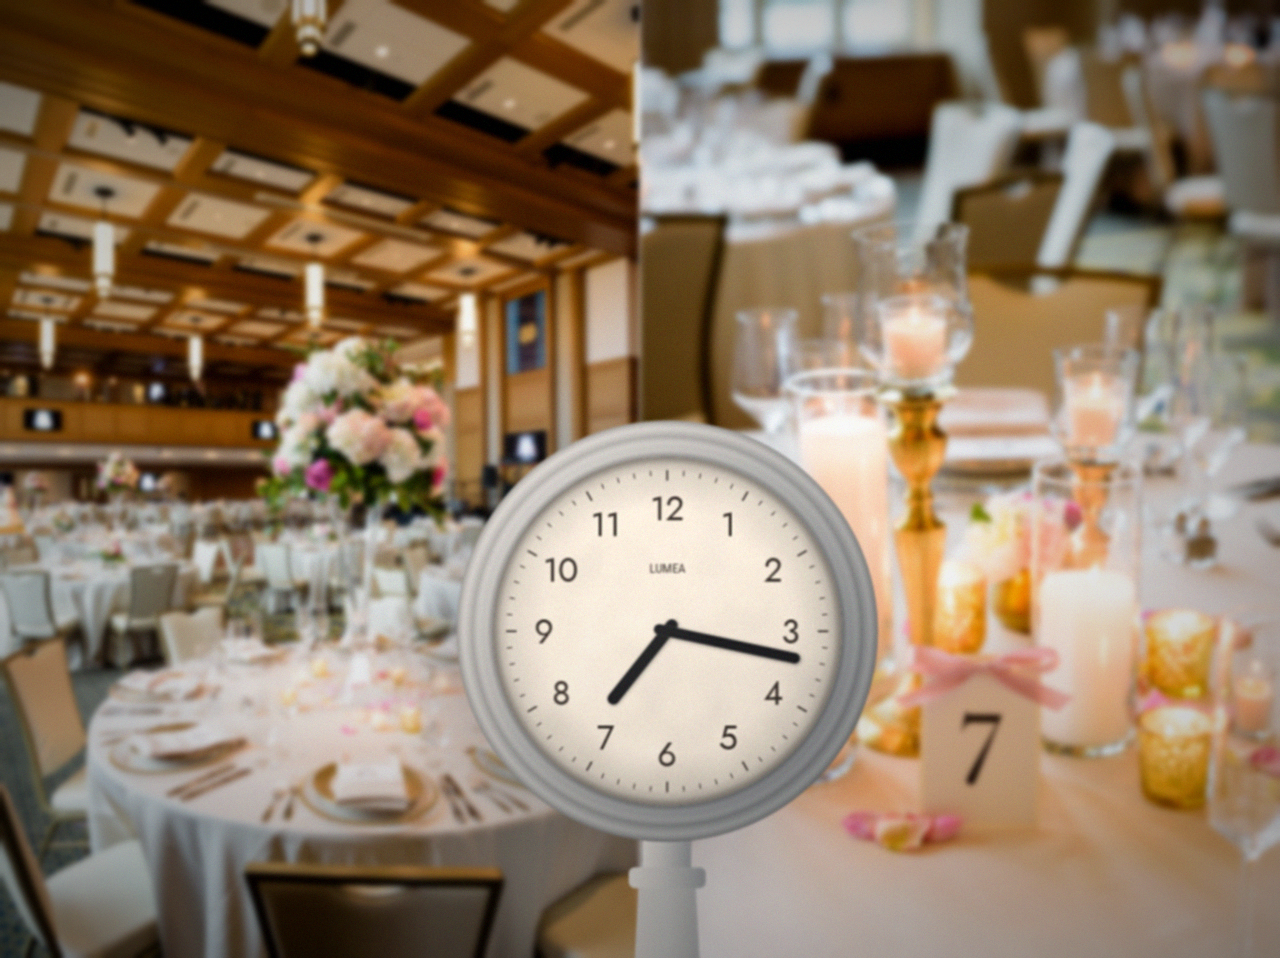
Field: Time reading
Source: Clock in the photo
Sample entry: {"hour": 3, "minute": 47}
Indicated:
{"hour": 7, "minute": 17}
